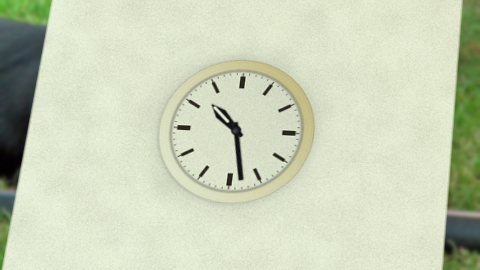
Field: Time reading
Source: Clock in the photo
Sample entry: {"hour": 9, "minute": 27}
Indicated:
{"hour": 10, "minute": 28}
